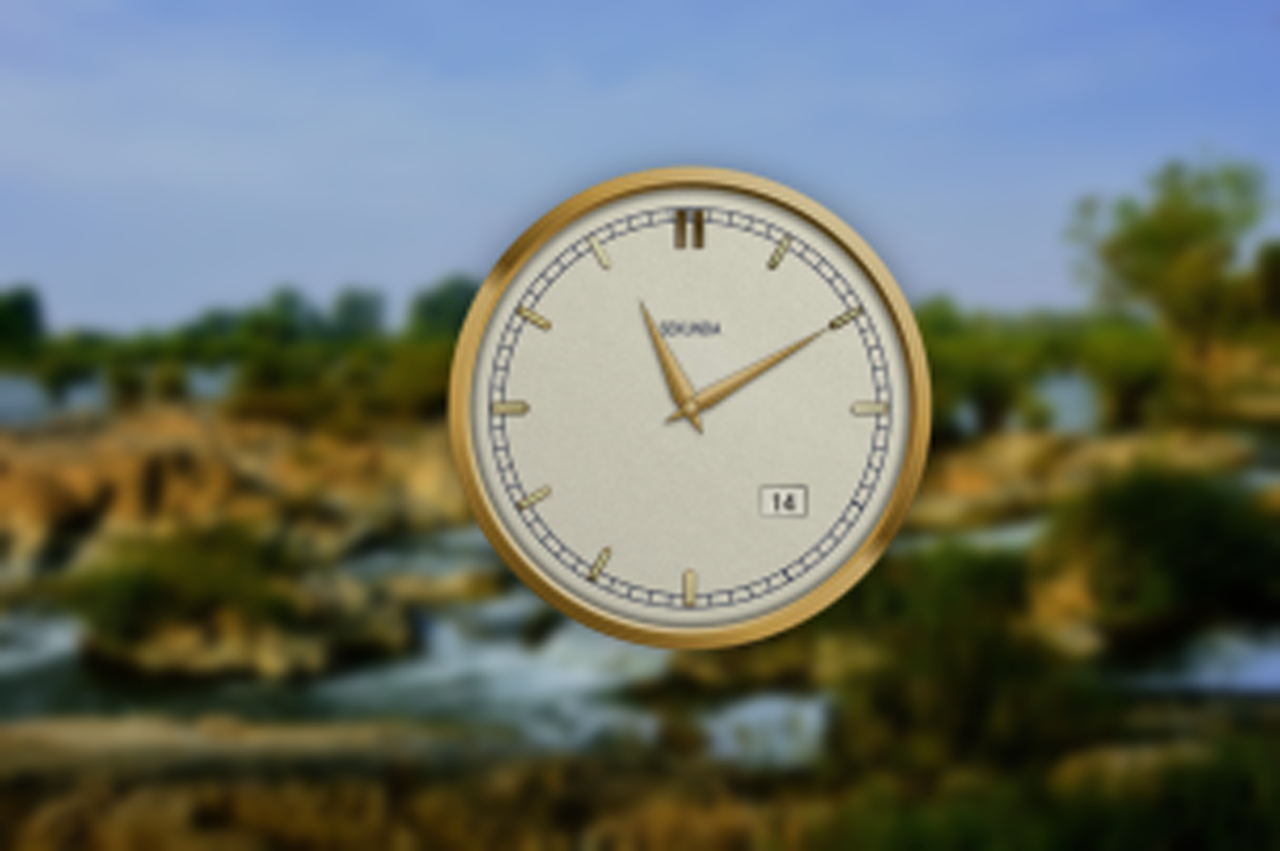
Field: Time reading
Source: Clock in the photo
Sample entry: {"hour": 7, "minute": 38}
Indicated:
{"hour": 11, "minute": 10}
